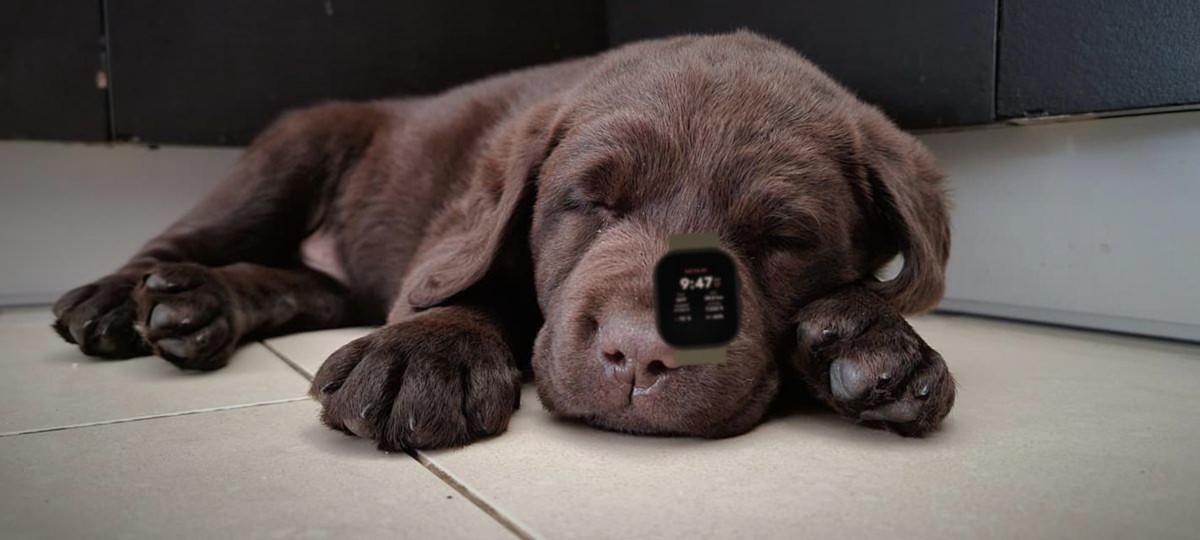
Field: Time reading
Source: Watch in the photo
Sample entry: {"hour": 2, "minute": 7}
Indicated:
{"hour": 9, "minute": 47}
